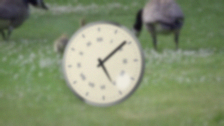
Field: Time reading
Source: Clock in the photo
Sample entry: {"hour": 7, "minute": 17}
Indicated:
{"hour": 5, "minute": 9}
